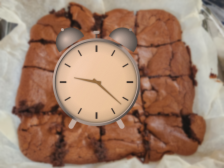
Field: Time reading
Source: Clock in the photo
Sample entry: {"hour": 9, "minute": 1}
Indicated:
{"hour": 9, "minute": 22}
